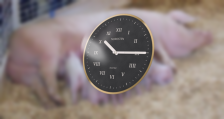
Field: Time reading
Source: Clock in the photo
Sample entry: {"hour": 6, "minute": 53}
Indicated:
{"hour": 10, "minute": 15}
